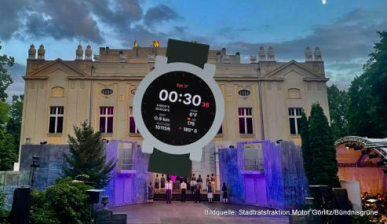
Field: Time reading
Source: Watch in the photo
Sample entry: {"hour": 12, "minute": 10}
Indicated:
{"hour": 0, "minute": 30}
